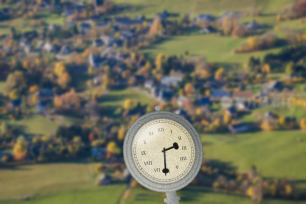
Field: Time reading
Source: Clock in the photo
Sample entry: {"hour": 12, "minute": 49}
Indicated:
{"hour": 2, "minute": 31}
